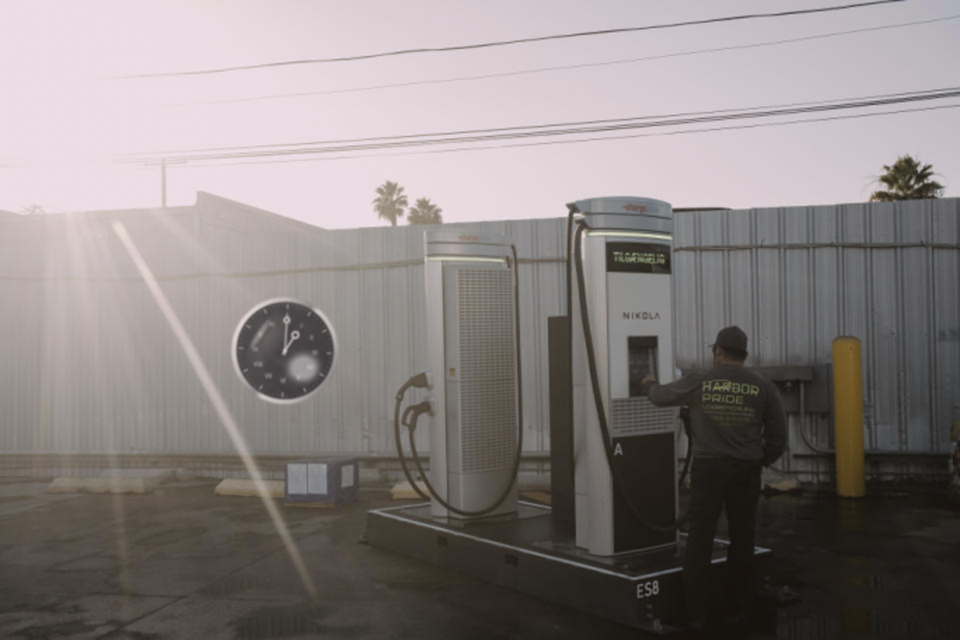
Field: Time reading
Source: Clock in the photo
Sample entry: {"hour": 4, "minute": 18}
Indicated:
{"hour": 1, "minute": 0}
